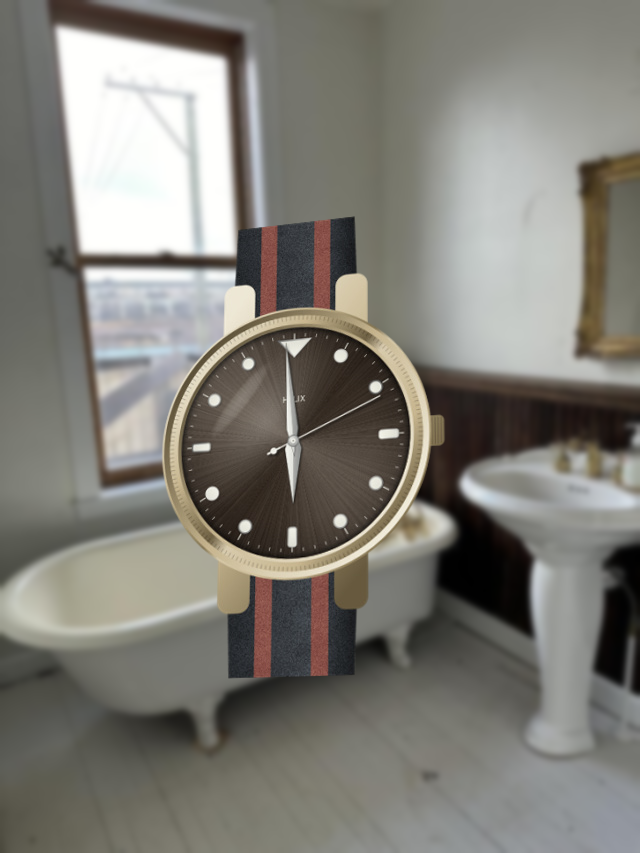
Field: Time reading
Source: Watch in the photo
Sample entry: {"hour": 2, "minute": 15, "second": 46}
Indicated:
{"hour": 5, "minute": 59, "second": 11}
